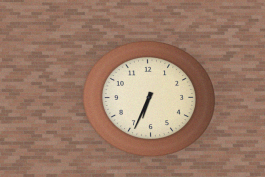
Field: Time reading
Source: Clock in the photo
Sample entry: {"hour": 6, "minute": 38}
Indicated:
{"hour": 6, "minute": 34}
